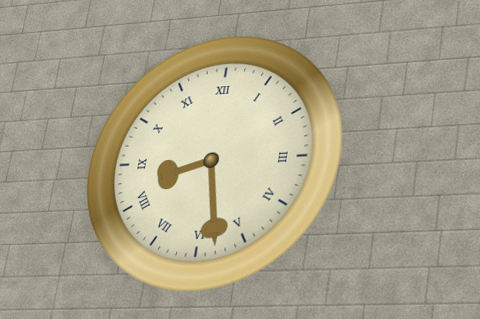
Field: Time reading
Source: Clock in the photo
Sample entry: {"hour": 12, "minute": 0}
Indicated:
{"hour": 8, "minute": 28}
